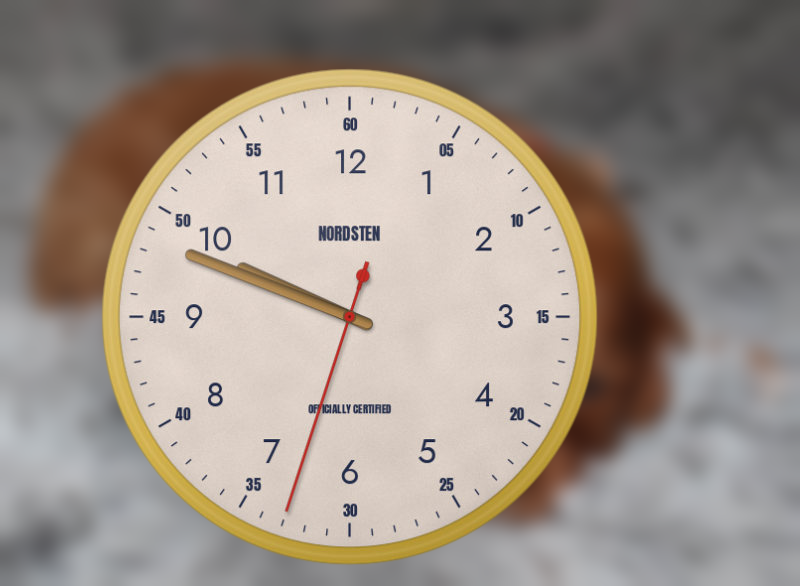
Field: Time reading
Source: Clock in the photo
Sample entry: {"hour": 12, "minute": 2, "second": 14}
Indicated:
{"hour": 9, "minute": 48, "second": 33}
